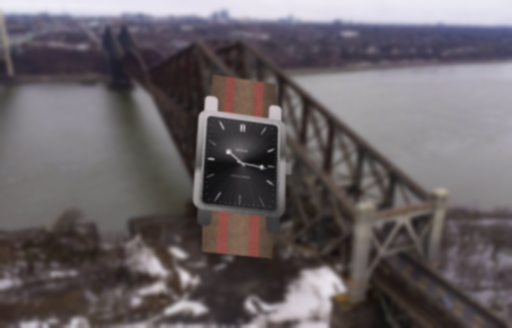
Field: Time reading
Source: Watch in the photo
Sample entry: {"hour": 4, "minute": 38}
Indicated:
{"hour": 10, "minute": 16}
